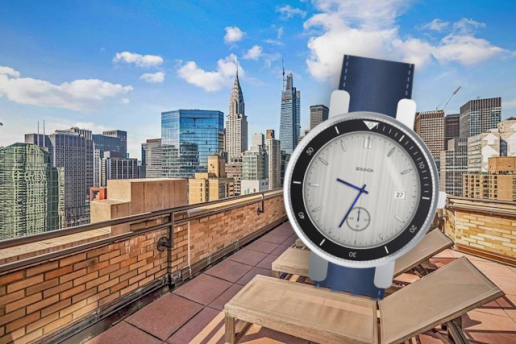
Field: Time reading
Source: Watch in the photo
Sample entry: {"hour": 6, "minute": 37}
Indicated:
{"hour": 9, "minute": 34}
